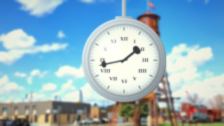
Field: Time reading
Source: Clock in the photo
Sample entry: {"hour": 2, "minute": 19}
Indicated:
{"hour": 1, "minute": 43}
